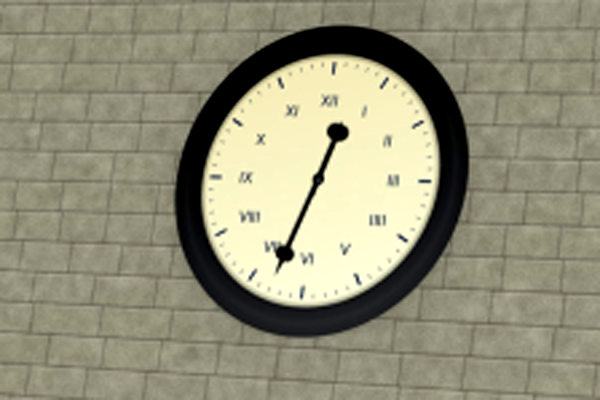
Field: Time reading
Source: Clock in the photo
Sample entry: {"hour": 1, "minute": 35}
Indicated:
{"hour": 12, "minute": 33}
